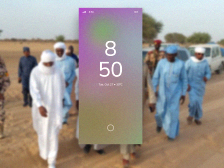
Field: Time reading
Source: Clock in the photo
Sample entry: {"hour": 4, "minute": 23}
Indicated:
{"hour": 8, "minute": 50}
